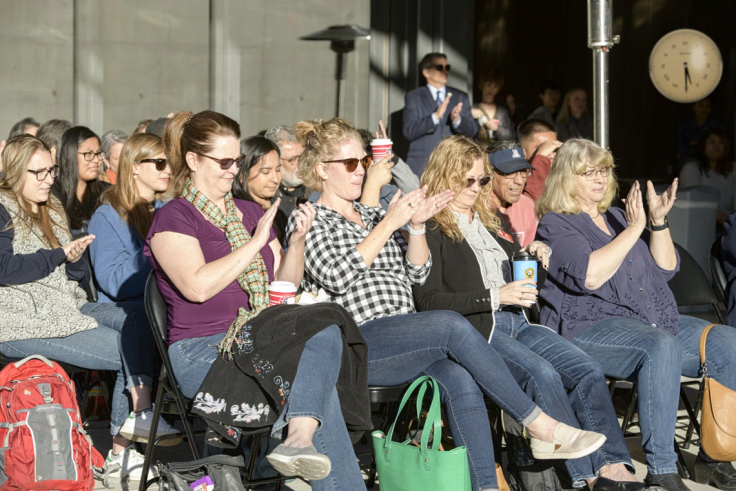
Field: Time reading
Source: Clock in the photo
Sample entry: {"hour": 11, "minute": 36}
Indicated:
{"hour": 5, "minute": 30}
